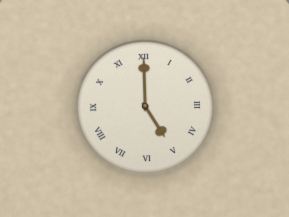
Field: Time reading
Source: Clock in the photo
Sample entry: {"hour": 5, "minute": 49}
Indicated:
{"hour": 5, "minute": 0}
